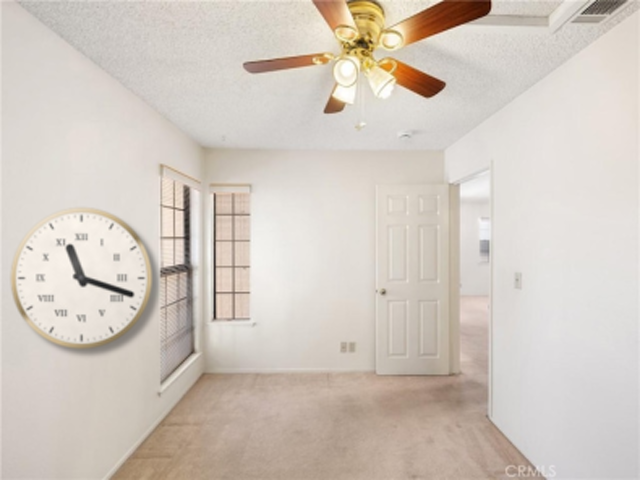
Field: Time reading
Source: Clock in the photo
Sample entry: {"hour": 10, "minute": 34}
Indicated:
{"hour": 11, "minute": 18}
